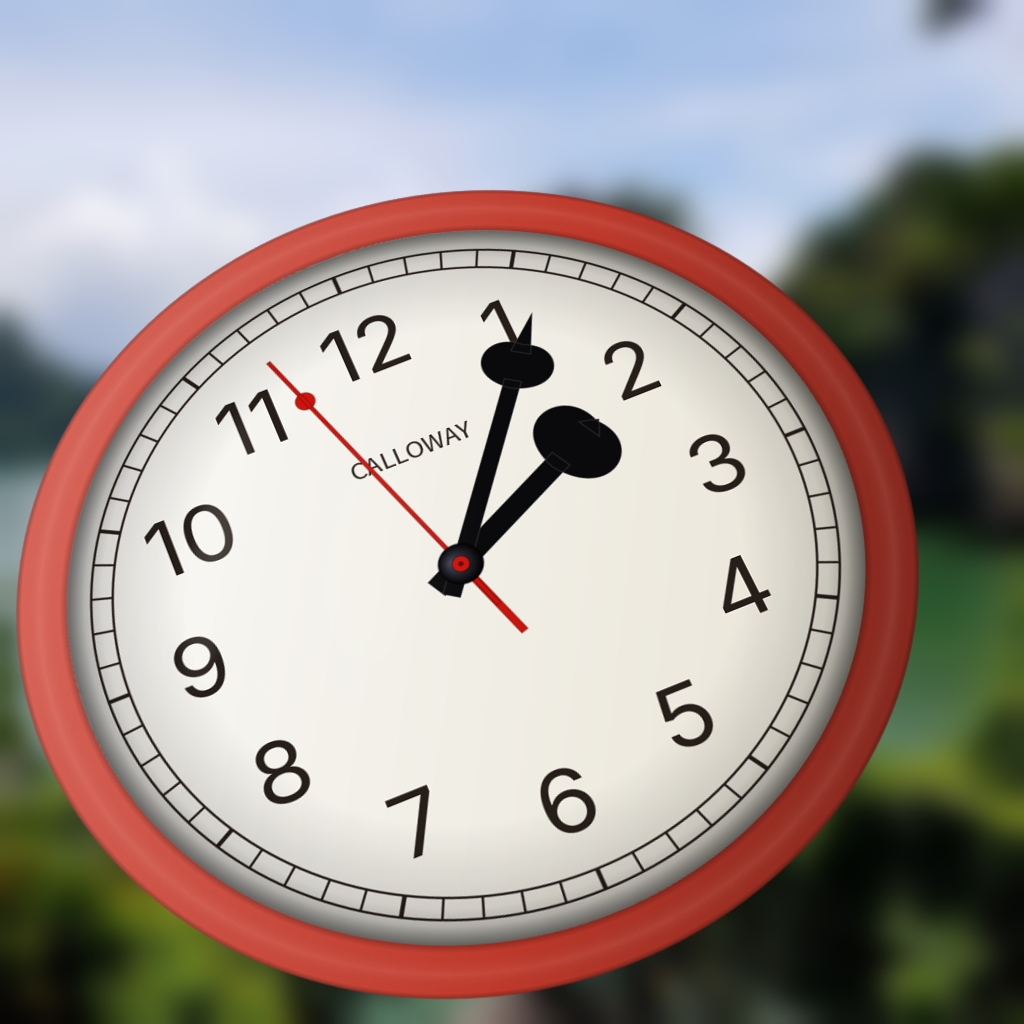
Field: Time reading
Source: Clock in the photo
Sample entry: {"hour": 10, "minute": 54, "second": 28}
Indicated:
{"hour": 2, "minute": 5, "second": 57}
